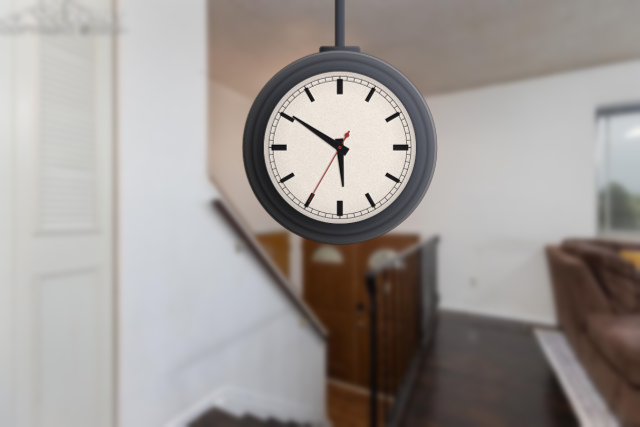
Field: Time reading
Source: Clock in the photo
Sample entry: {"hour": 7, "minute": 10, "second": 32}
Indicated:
{"hour": 5, "minute": 50, "second": 35}
